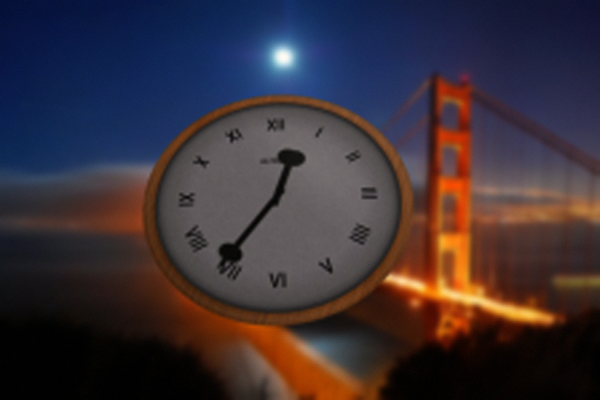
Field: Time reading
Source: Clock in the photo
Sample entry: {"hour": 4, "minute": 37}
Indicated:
{"hour": 12, "minute": 36}
